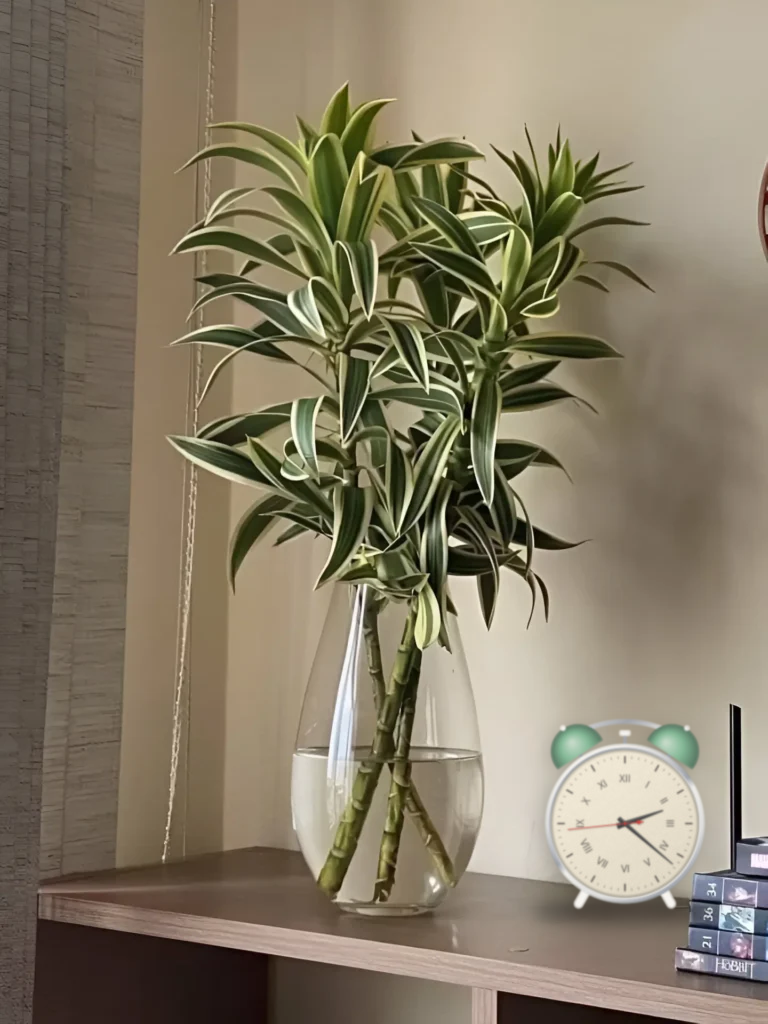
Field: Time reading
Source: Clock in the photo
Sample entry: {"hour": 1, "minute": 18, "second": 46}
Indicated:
{"hour": 2, "minute": 21, "second": 44}
